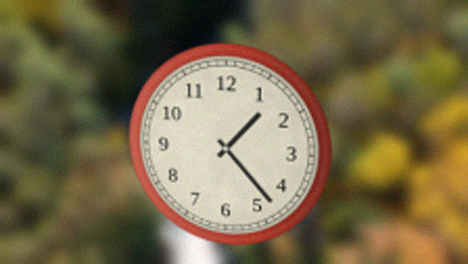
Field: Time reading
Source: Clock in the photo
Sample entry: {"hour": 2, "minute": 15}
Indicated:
{"hour": 1, "minute": 23}
